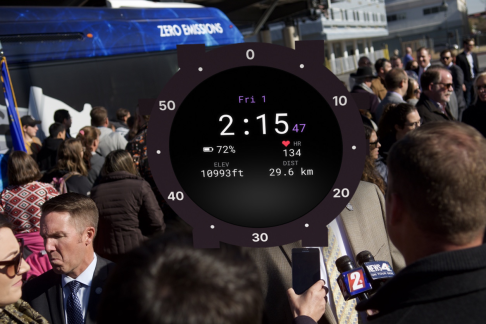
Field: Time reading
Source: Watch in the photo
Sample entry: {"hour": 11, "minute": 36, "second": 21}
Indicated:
{"hour": 2, "minute": 15, "second": 47}
